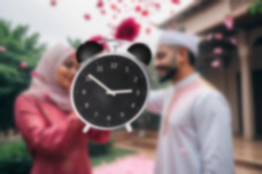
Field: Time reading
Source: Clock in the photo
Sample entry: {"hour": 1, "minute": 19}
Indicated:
{"hour": 2, "minute": 51}
